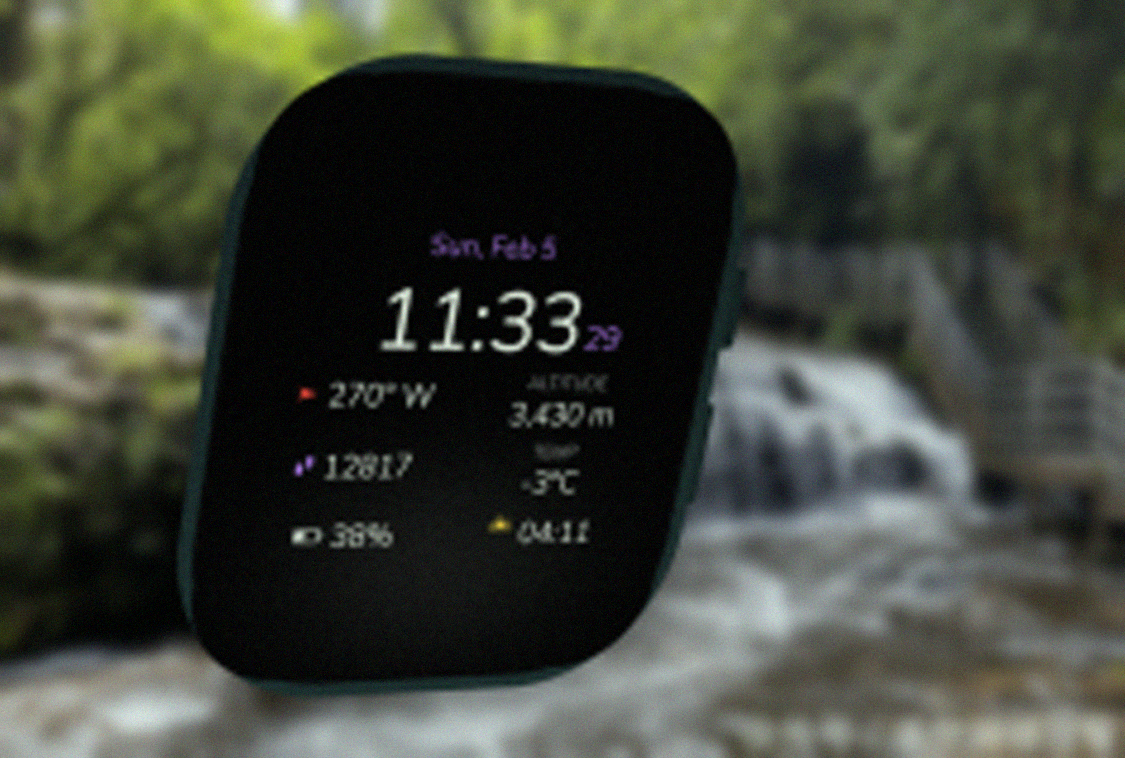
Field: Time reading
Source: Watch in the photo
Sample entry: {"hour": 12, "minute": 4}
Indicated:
{"hour": 11, "minute": 33}
